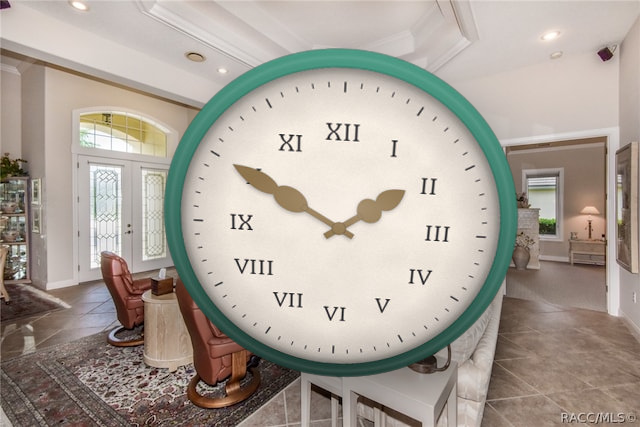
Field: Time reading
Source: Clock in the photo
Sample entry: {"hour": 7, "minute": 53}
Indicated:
{"hour": 1, "minute": 50}
